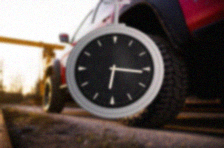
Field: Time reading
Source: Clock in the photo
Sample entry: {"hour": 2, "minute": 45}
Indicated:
{"hour": 6, "minute": 16}
